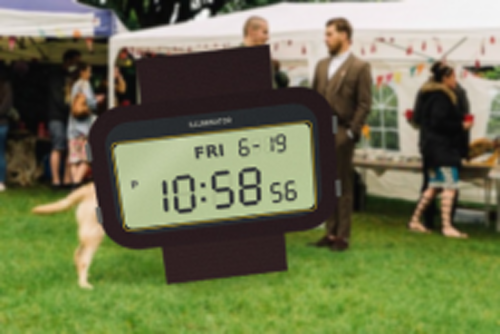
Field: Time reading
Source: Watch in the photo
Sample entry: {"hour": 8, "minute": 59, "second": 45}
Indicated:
{"hour": 10, "minute": 58, "second": 56}
